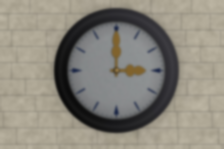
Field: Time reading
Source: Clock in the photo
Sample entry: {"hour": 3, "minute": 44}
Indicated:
{"hour": 3, "minute": 0}
